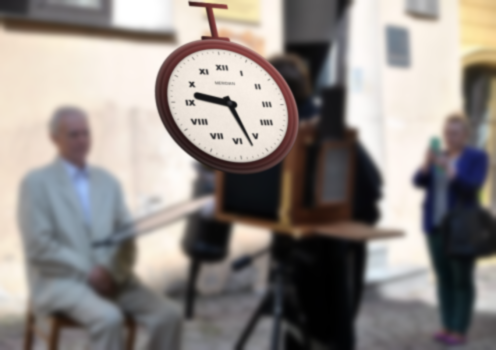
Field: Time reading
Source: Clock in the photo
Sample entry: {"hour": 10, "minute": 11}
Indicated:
{"hour": 9, "minute": 27}
